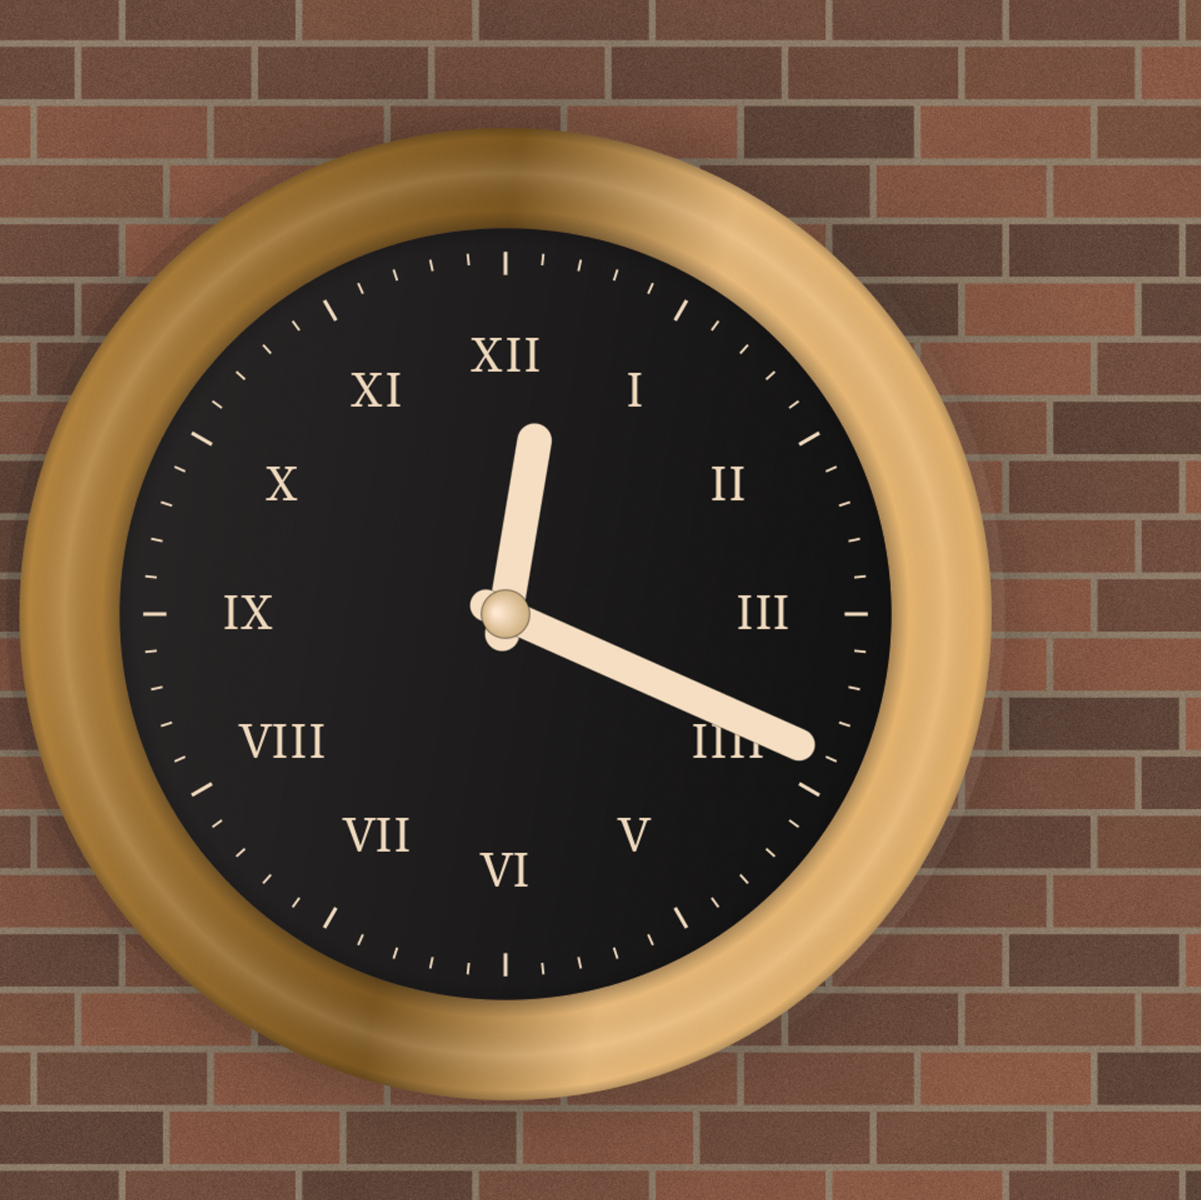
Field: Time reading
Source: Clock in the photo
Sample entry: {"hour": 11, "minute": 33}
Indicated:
{"hour": 12, "minute": 19}
